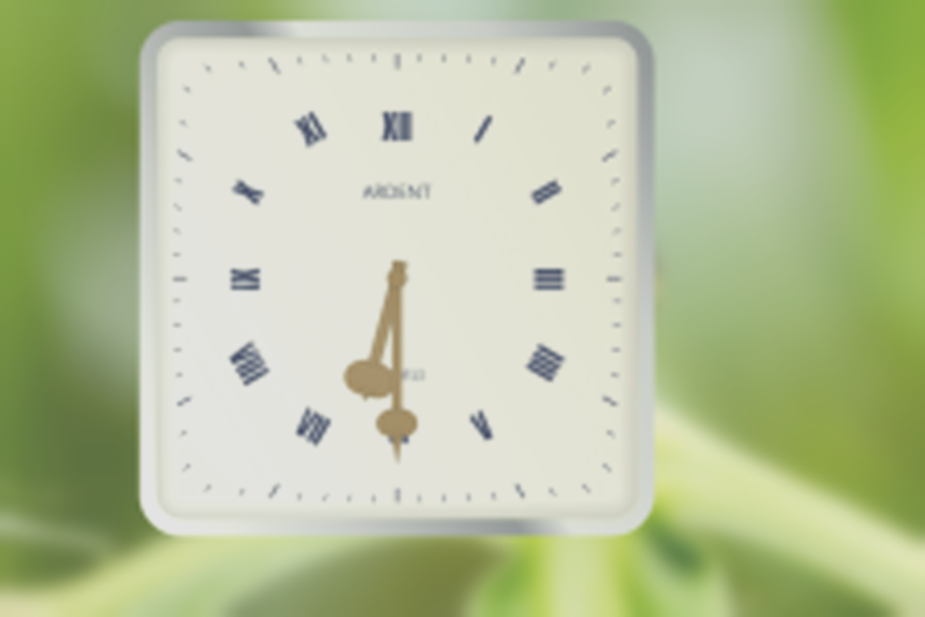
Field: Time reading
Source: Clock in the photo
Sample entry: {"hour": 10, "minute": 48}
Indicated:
{"hour": 6, "minute": 30}
